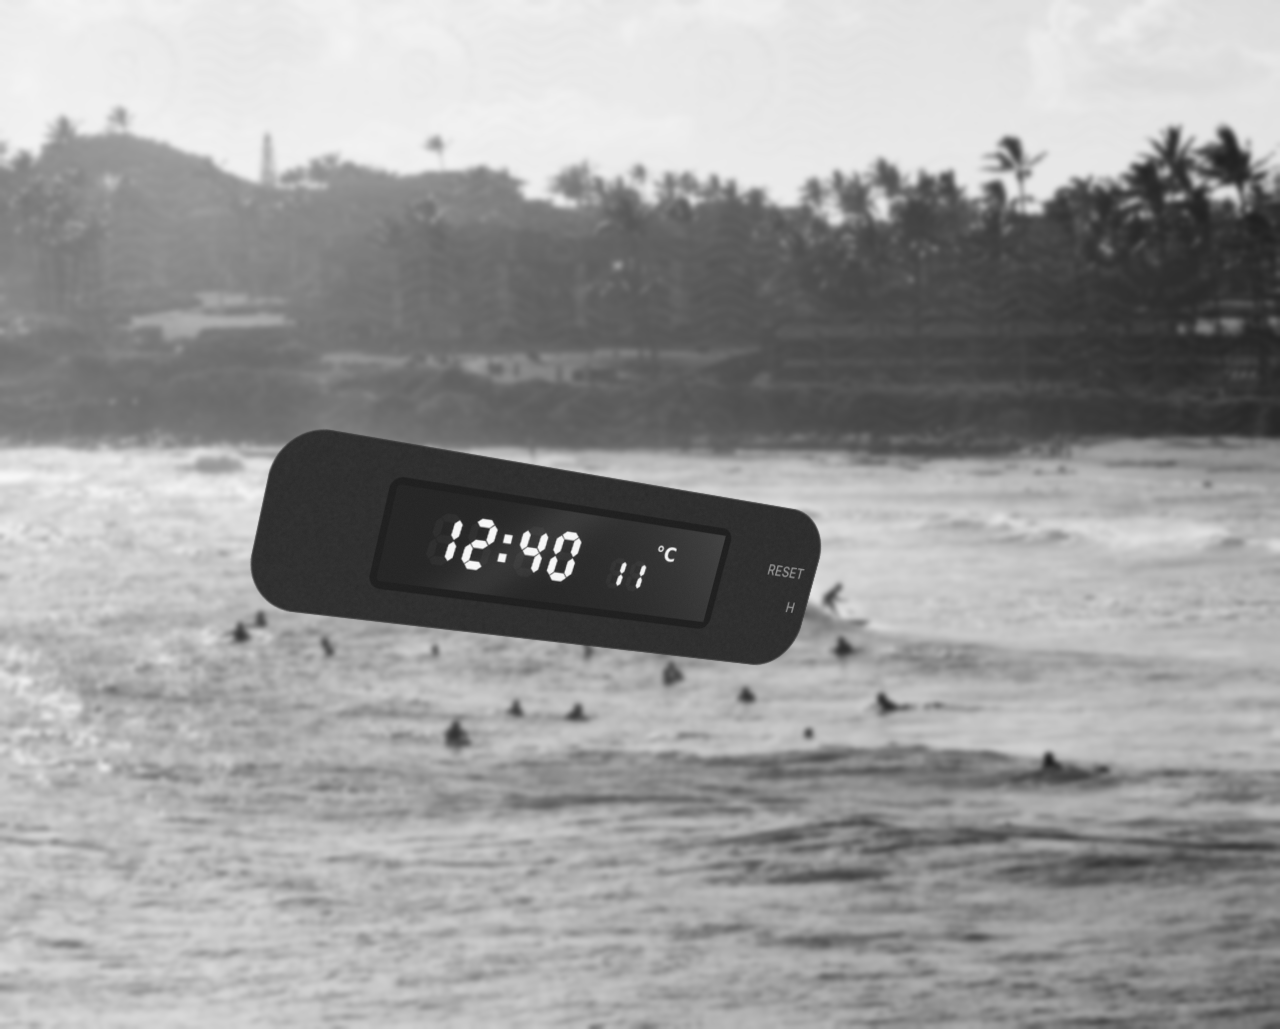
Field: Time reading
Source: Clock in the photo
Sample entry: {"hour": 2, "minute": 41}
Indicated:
{"hour": 12, "minute": 40}
